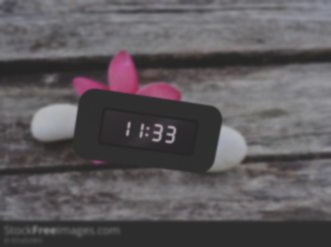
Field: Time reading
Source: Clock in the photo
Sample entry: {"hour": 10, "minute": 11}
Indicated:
{"hour": 11, "minute": 33}
